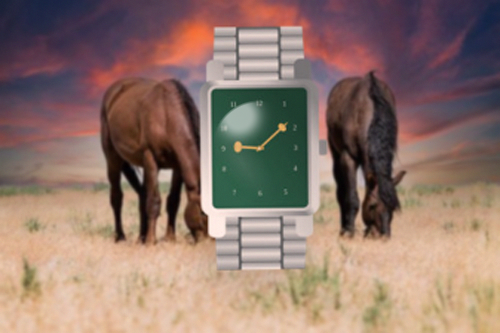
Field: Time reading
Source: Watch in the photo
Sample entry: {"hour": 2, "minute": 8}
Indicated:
{"hour": 9, "minute": 8}
